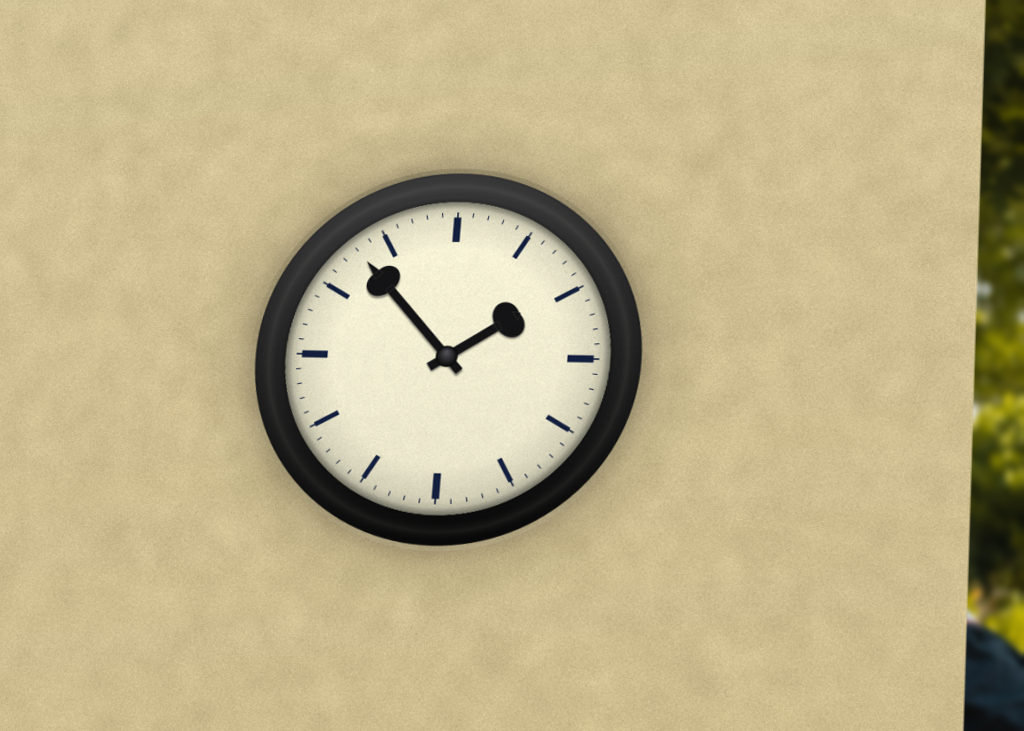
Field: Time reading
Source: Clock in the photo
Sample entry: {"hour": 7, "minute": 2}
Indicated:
{"hour": 1, "minute": 53}
